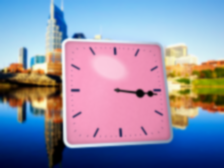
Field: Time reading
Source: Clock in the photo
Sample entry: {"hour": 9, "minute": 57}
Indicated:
{"hour": 3, "minute": 16}
